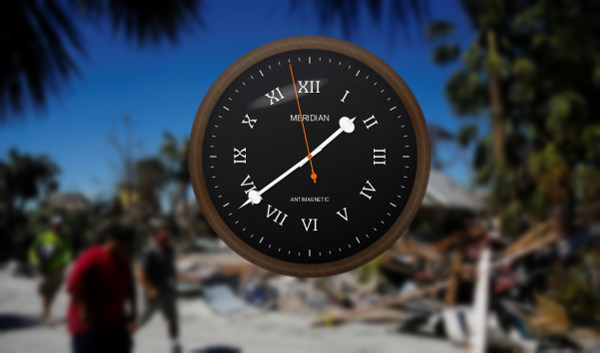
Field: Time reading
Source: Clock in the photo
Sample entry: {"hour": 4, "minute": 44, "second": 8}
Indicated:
{"hour": 1, "minute": 38, "second": 58}
